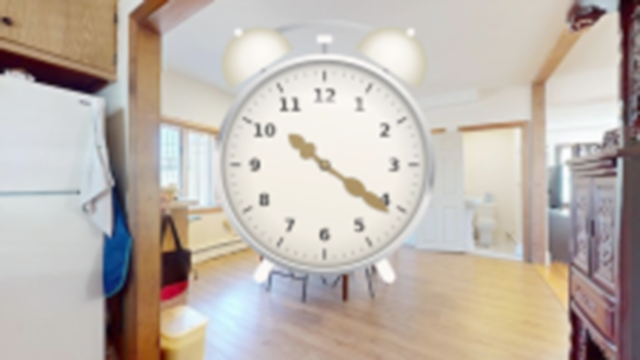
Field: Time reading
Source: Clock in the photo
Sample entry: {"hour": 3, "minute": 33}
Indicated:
{"hour": 10, "minute": 21}
